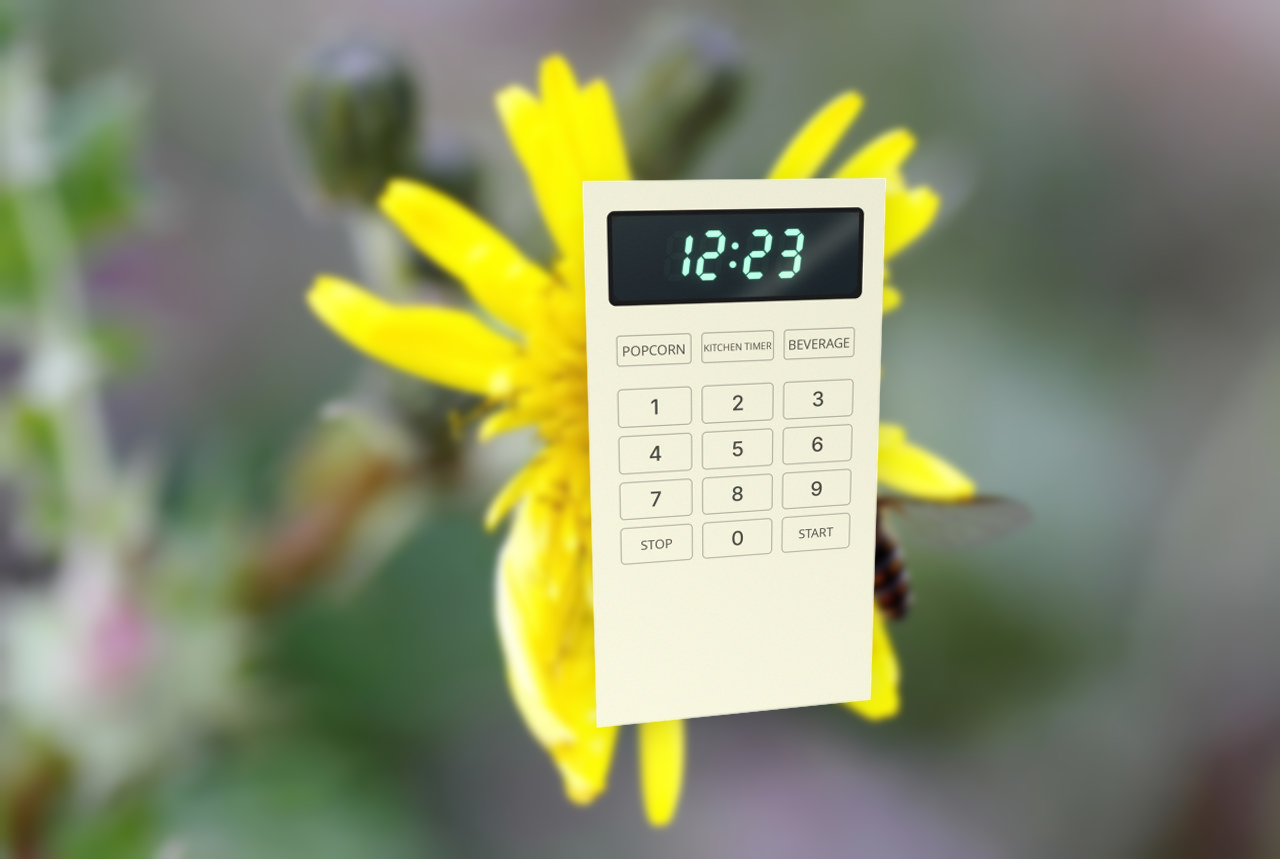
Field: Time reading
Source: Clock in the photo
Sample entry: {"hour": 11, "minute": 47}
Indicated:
{"hour": 12, "minute": 23}
